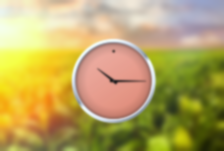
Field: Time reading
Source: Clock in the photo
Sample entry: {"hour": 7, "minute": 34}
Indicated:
{"hour": 10, "minute": 15}
